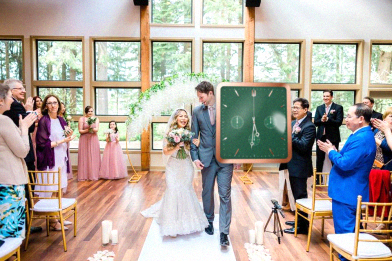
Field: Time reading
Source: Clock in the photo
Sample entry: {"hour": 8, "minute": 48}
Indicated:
{"hour": 5, "minute": 31}
